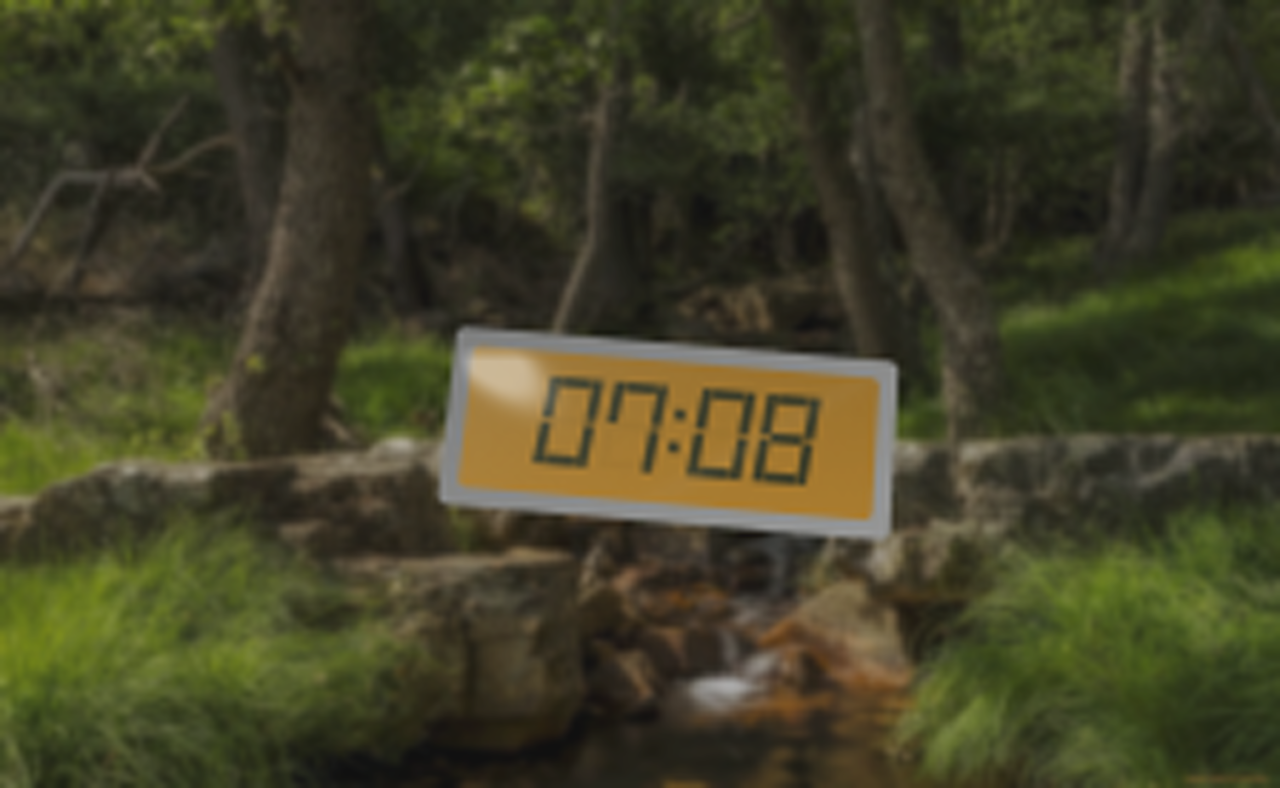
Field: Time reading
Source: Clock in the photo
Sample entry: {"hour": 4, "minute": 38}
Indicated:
{"hour": 7, "minute": 8}
